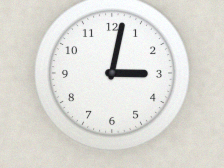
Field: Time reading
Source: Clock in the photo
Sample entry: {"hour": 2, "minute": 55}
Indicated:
{"hour": 3, "minute": 2}
